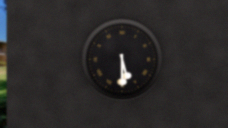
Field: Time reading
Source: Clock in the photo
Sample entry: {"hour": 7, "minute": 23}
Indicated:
{"hour": 5, "minute": 30}
